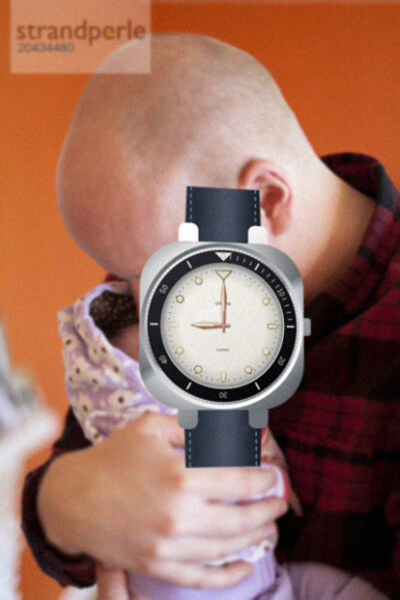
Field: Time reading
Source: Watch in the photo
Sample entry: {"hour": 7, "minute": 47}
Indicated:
{"hour": 9, "minute": 0}
